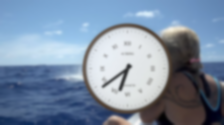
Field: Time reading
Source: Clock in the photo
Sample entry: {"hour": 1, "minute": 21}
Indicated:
{"hour": 6, "minute": 39}
